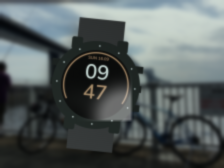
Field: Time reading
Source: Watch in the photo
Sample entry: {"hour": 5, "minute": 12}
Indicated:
{"hour": 9, "minute": 47}
